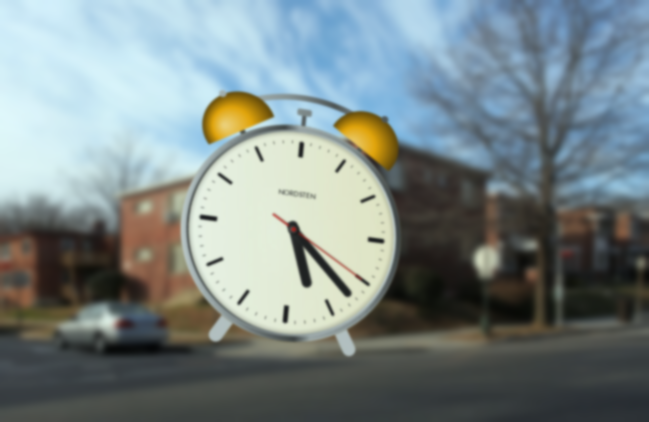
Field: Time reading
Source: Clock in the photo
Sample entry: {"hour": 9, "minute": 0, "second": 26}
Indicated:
{"hour": 5, "minute": 22, "second": 20}
